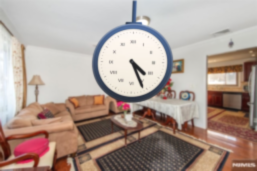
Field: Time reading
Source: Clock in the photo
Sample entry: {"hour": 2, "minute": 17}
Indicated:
{"hour": 4, "minute": 26}
